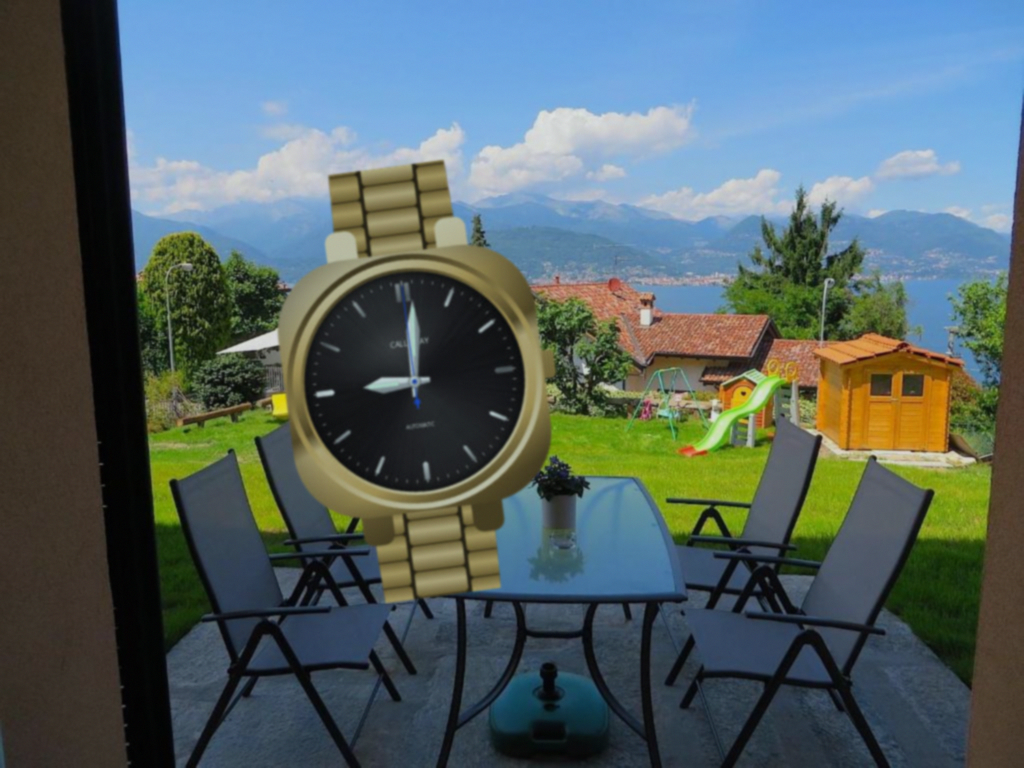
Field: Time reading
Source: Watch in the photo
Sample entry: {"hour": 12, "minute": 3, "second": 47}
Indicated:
{"hour": 9, "minute": 1, "second": 0}
